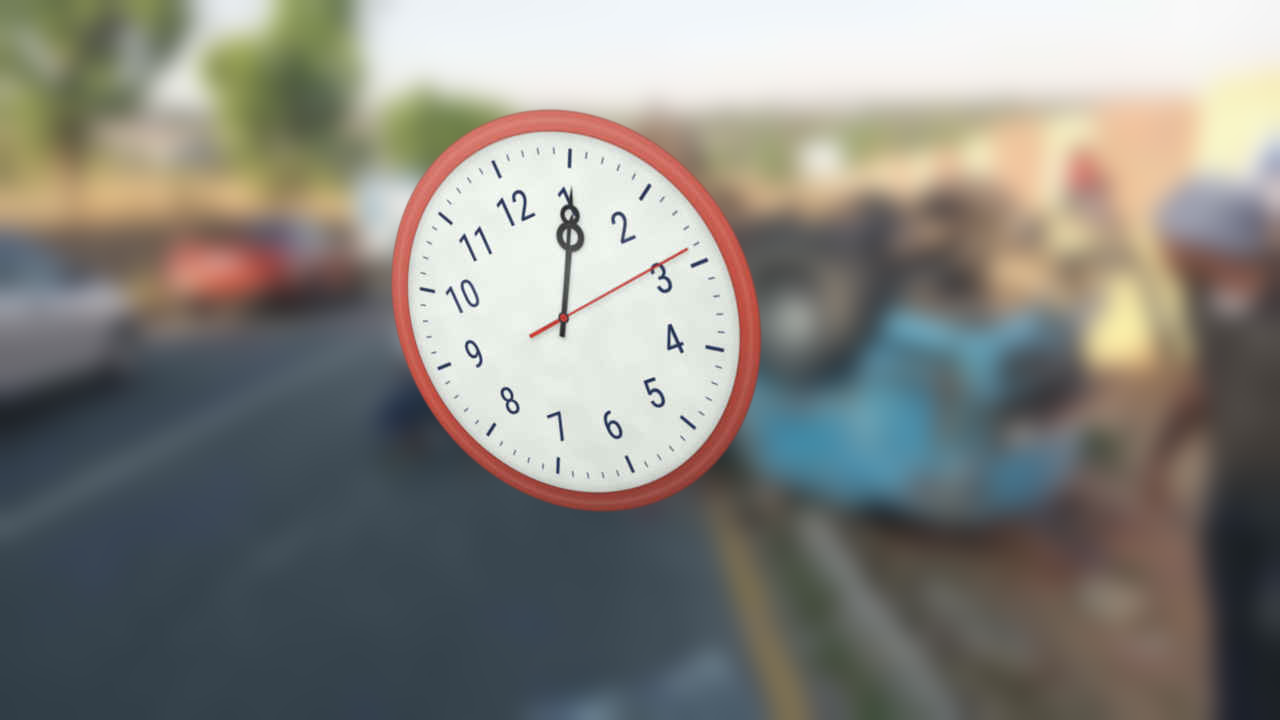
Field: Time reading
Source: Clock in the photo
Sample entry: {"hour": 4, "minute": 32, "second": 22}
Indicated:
{"hour": 1, "minute": 5, "second": 14}
